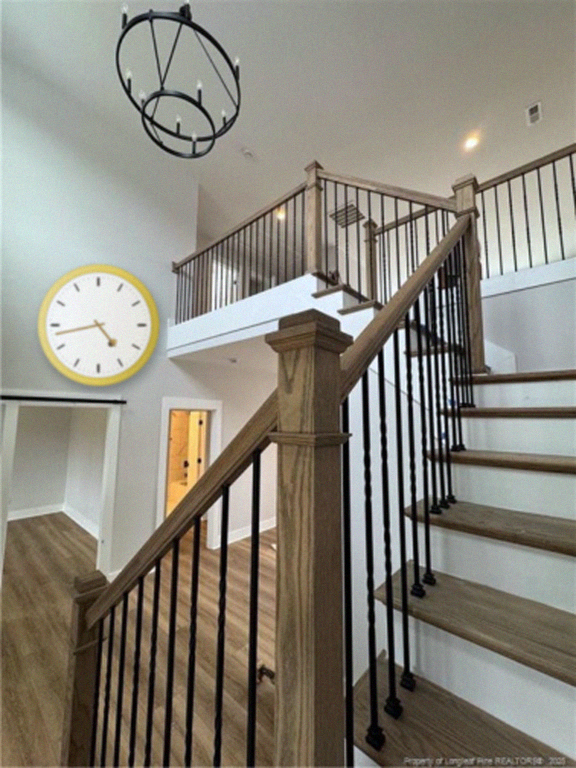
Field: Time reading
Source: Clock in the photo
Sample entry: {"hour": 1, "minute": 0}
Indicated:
{"hour": 4, "minute": 43}
